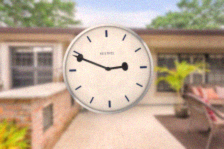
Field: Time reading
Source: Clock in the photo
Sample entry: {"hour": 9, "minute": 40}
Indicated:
{"hour": 2, "minute": 49}
